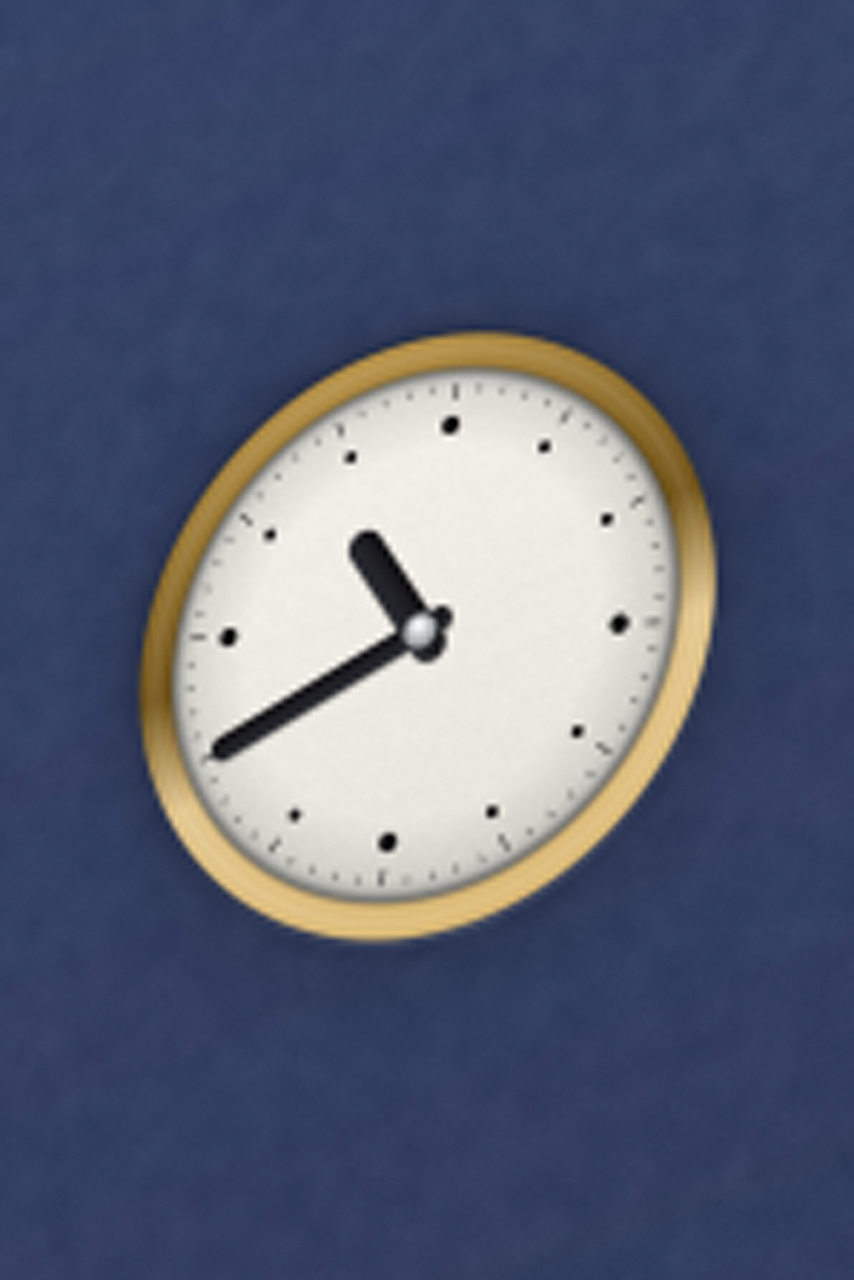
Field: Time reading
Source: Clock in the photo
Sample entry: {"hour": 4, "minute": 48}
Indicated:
{"hour": 10, "minute": 40}
